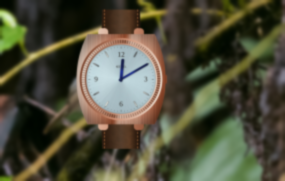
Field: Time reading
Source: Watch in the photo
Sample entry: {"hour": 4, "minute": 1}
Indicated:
{"hour": 12, "minute": 10}
